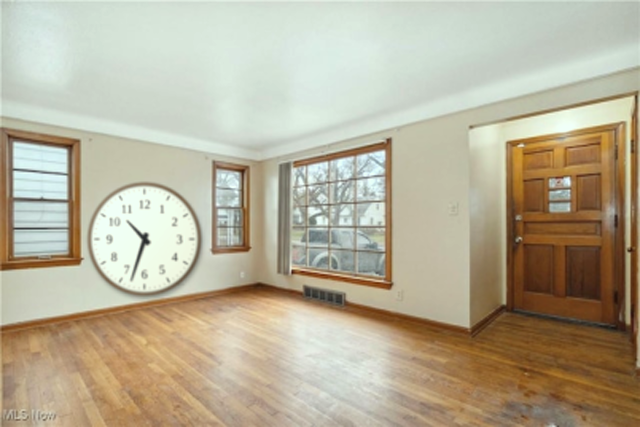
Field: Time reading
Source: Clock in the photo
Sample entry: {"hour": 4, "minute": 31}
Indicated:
{"hour": 10, "minute": 33}
